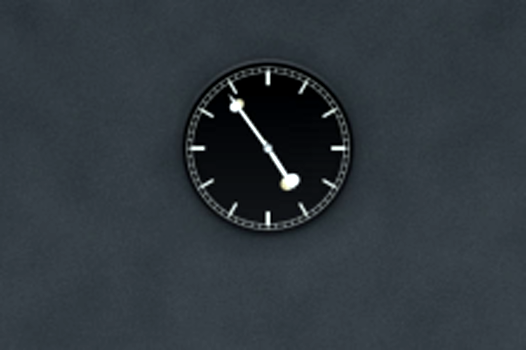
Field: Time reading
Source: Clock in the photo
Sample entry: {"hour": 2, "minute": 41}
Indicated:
{"hour": 4, "minute": 54}
